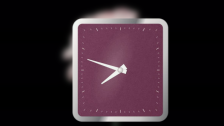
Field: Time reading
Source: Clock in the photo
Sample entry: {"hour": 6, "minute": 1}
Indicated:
{"hour": 7, "minute": 48}
